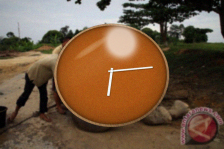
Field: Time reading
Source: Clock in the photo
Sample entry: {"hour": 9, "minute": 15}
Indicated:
{"hour": 6, "minute": 14}
